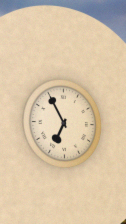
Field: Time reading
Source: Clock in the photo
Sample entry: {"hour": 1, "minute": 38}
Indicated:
{"hour": 6, "minute": 55}
